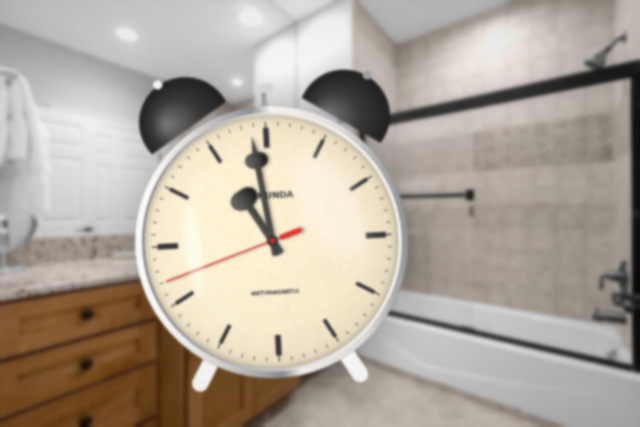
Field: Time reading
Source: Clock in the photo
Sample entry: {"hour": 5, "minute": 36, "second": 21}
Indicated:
{"hour": 10, "minute": 58, "second": 42}
